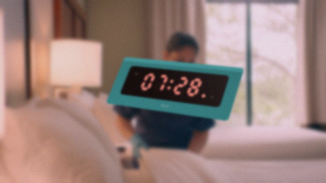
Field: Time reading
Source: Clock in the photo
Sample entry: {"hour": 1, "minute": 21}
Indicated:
{"hour": 7, "minute": 28}
